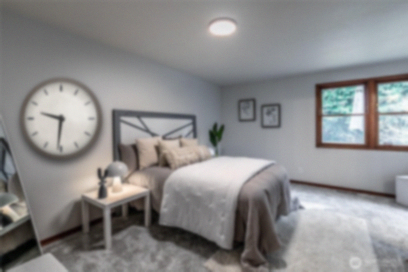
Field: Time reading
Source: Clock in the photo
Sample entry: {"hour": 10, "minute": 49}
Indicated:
{"hour": 9, "minute": 31}
